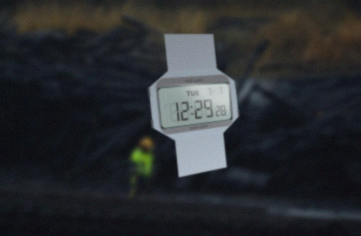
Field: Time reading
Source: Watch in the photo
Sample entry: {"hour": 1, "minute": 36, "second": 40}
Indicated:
{"hour": 12, "minute": 29, "second": 28}
